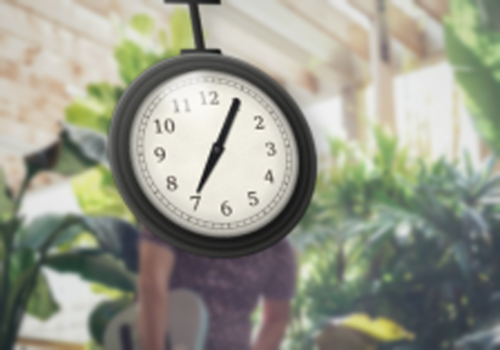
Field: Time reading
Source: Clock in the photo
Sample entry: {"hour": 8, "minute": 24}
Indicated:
{"hour": 7, "minute": 5}
